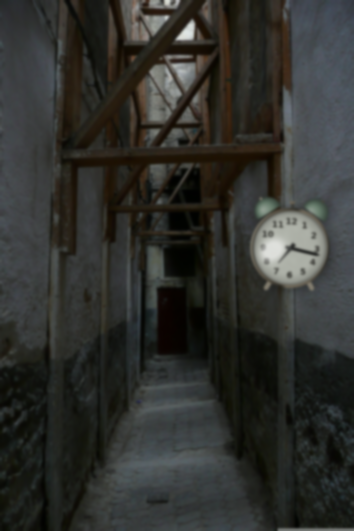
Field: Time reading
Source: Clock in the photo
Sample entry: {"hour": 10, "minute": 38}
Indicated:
{"hour": 7, "minute": 17}
